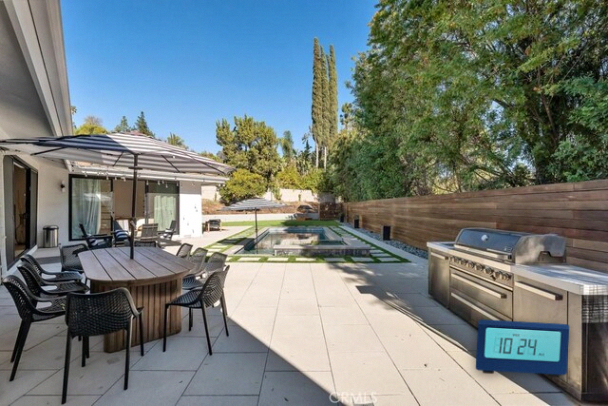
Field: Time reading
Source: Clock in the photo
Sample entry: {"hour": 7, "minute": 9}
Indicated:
{"hour": 10, "minute": 24}
